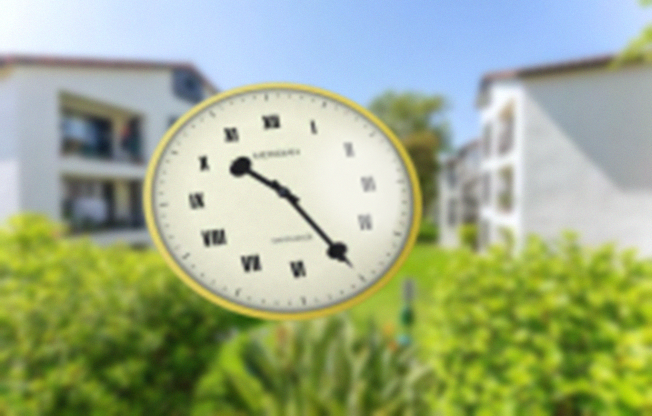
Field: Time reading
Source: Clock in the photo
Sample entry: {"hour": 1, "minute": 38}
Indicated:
{"hour": 10, "minute": 25}
